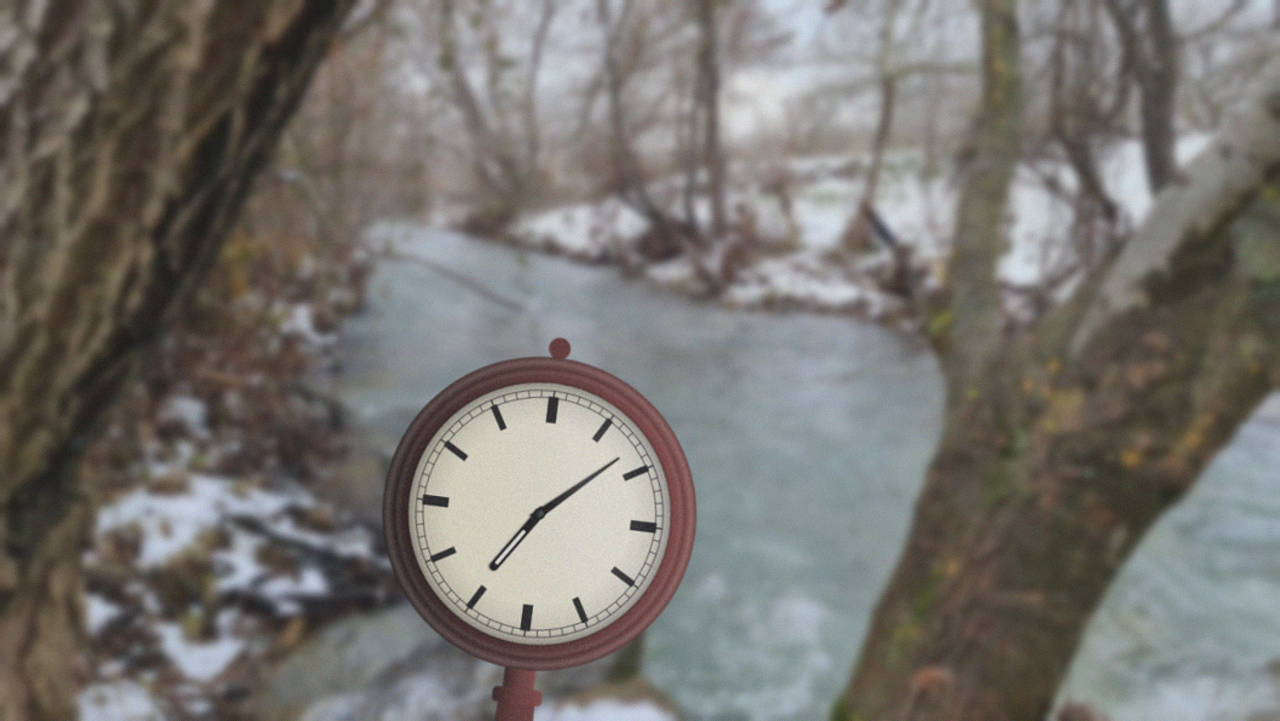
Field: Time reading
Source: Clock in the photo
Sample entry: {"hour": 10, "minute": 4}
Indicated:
{"hour": 7, "minute": 8}
